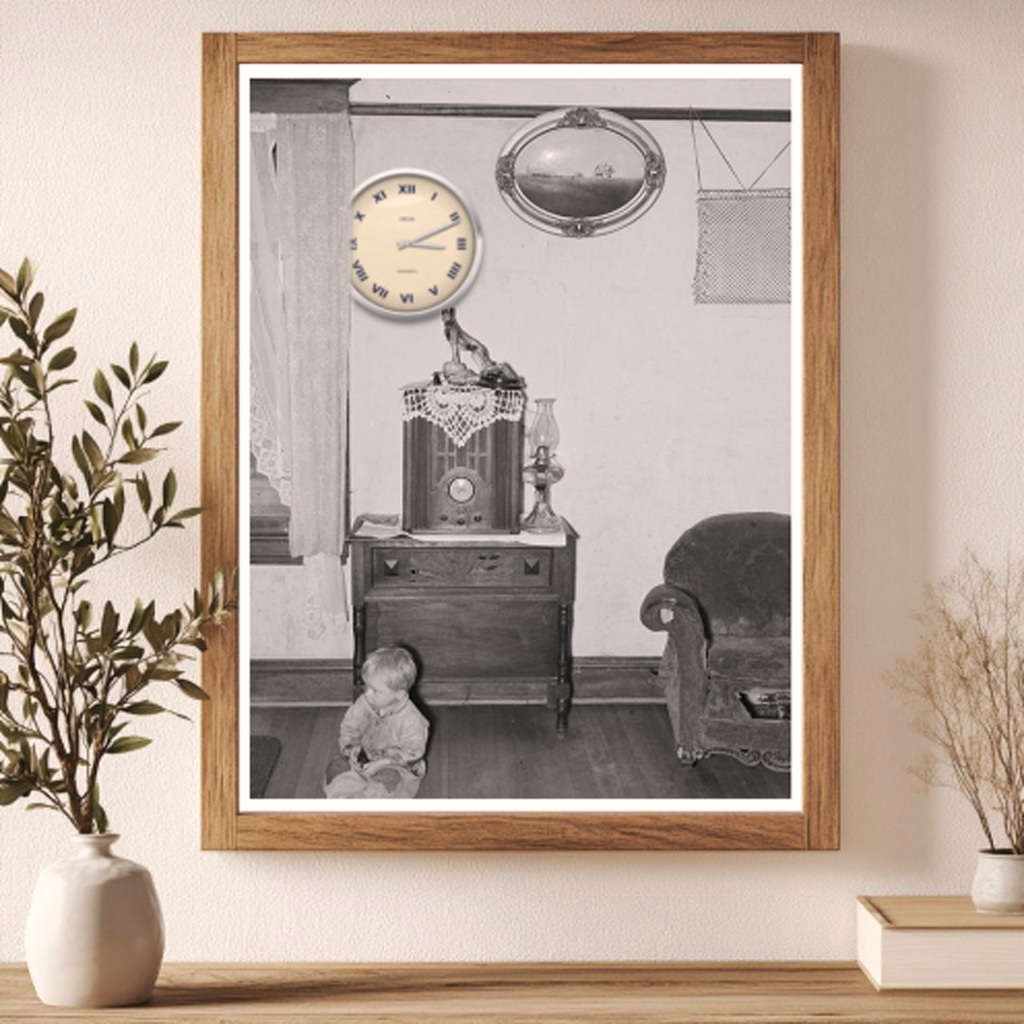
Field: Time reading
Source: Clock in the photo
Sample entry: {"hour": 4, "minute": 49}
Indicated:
{"hour": 3, "minute": 11}
